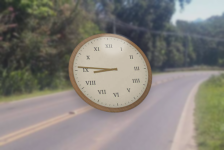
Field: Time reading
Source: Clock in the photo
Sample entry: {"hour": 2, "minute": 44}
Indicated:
{"hour": 8, "minute": 46}
